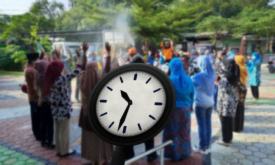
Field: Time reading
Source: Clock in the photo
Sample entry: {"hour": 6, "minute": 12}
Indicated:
{"hour": 10, "minute": 32}
